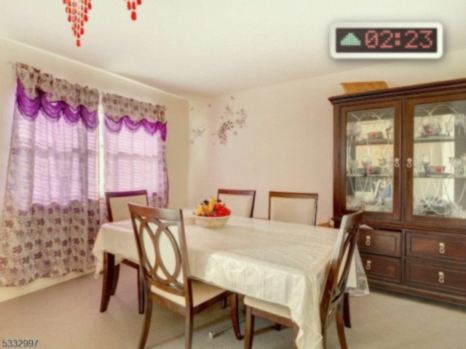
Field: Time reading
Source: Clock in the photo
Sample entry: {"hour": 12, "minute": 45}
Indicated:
{"hour": 2, "minute": 23}
